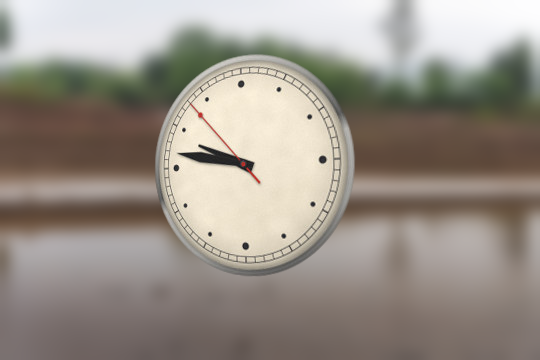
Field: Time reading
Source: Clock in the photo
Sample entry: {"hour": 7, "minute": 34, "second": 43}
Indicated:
{"hour": 9, "minute": 46, "second": 53}
